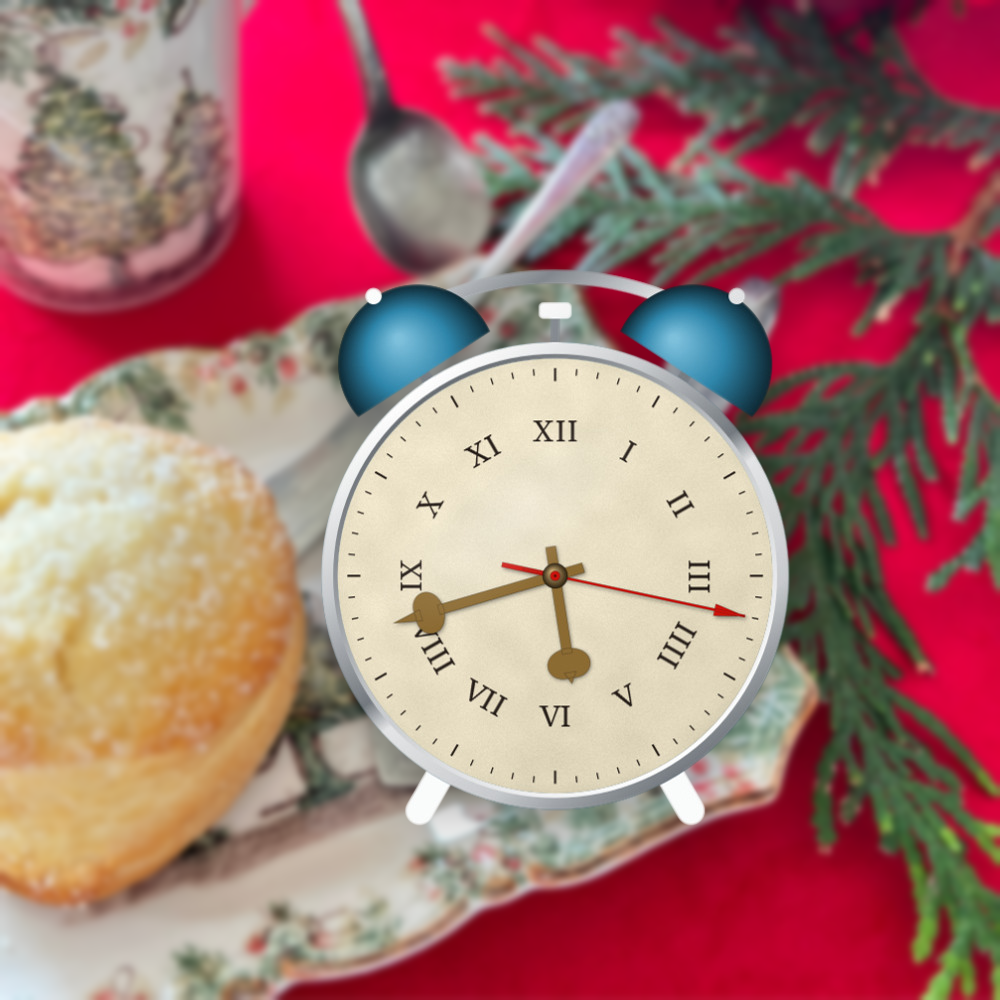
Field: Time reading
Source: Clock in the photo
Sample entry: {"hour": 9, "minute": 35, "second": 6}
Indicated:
{"hour": 5, "minute": 42, "second": 17}
